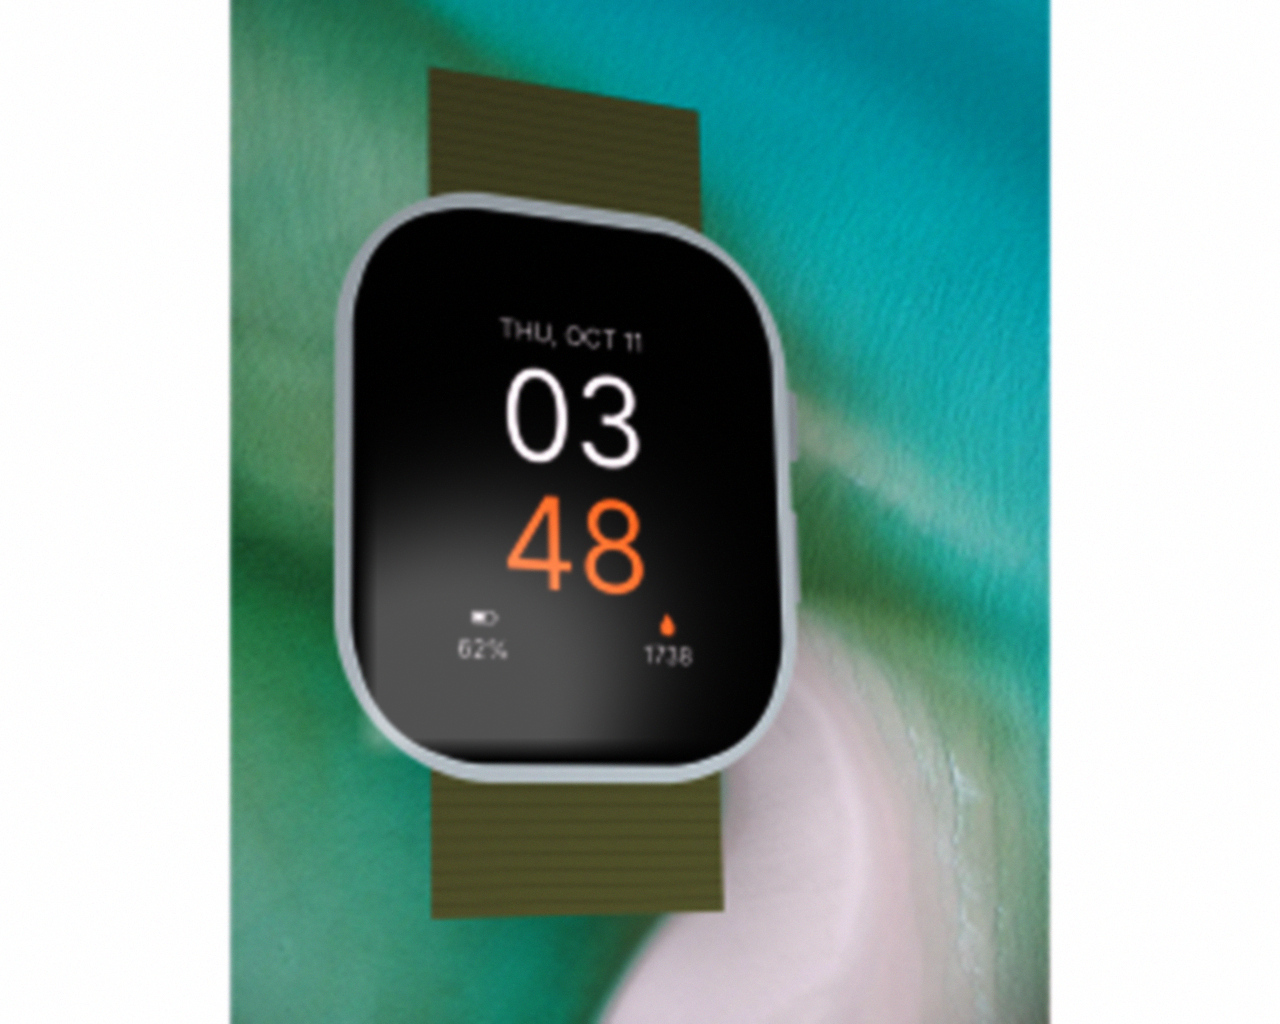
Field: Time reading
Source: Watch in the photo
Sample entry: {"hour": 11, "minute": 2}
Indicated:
{"hour": 3, "minute": 48}
